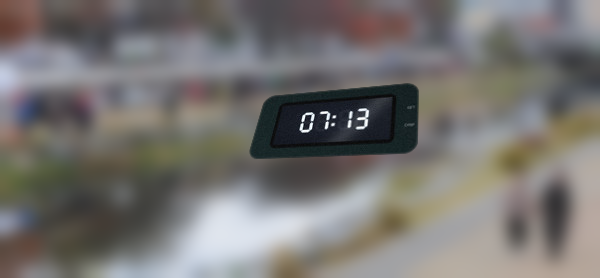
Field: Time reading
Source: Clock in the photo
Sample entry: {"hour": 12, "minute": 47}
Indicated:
{"hour": 7, "minute": 13}
